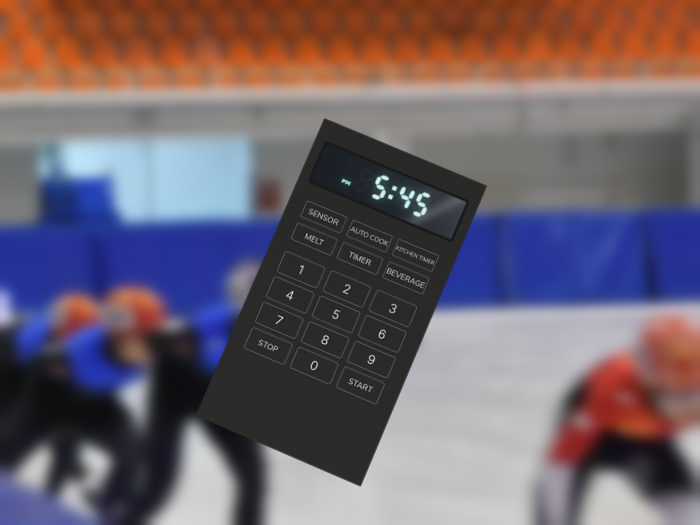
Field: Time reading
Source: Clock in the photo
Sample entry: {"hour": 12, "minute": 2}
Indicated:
{"hour": 5, "minute": 45}
